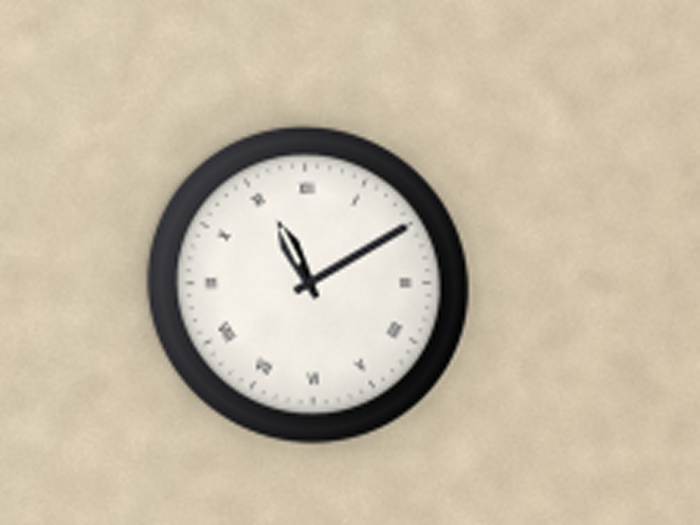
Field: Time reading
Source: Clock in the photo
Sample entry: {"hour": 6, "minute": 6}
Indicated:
{"hour": 11, "minute": 10}
